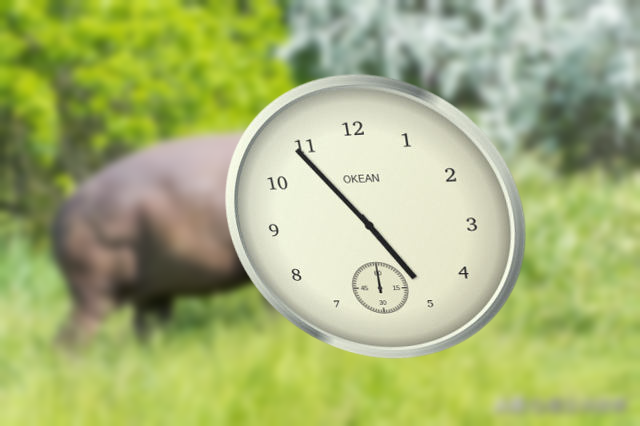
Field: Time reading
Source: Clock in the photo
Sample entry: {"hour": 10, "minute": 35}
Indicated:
{"hour": 4, "minute": 54}
